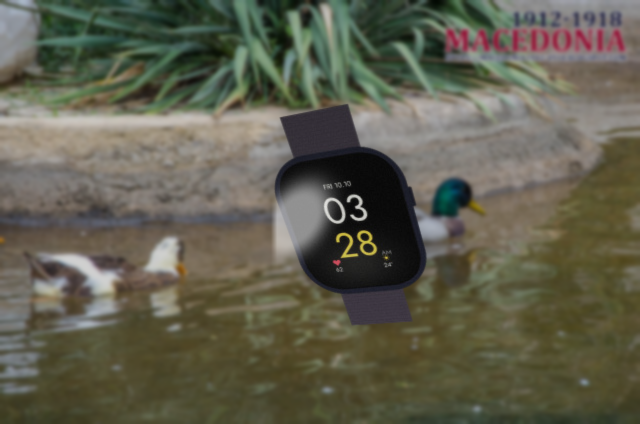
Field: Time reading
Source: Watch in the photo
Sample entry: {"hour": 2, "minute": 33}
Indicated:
{"hour": 3, "minute": 28}
